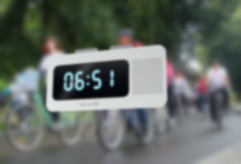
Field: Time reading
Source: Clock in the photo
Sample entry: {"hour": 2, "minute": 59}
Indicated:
{"hour": 6, "minute": 51}
